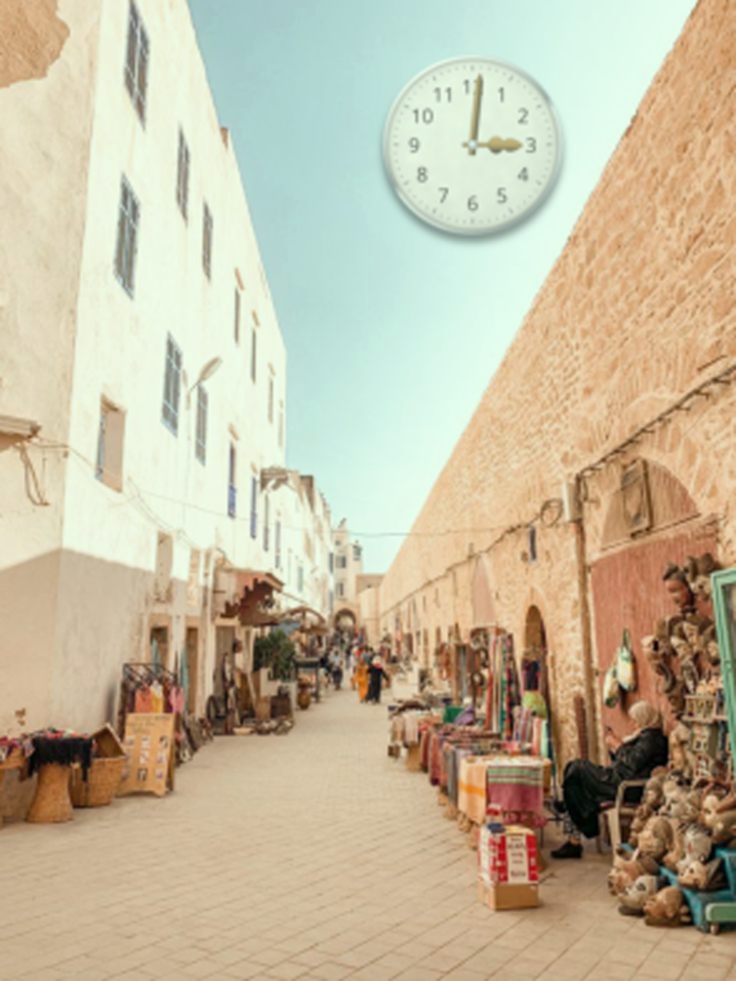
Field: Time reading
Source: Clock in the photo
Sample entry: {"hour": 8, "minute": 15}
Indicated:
{"hour": 3, "minute": 1}
